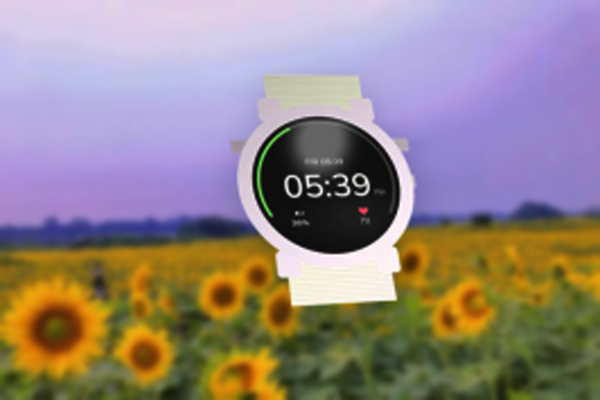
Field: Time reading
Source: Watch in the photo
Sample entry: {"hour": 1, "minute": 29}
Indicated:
{"hour": 5, "minute": 39}
